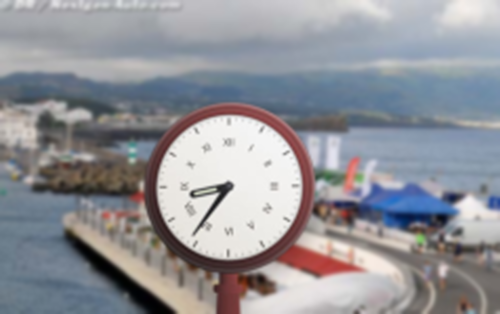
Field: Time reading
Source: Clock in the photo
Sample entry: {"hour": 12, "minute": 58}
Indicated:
{"hour": 8, "minute": 36}
